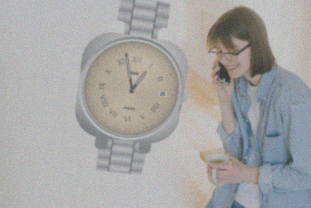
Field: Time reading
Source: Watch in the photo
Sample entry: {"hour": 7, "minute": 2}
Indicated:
{"hour": 12, "minute": 57}
